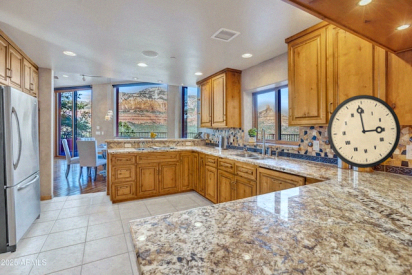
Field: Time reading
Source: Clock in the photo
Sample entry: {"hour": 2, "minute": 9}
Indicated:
{"hour": 2, "minute": 59}
